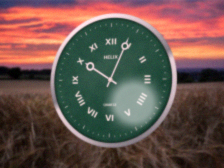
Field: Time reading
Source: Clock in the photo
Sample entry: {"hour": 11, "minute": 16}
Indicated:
{"hour": 10, "minute": 4}
